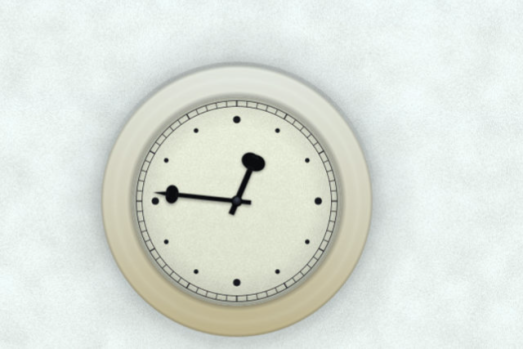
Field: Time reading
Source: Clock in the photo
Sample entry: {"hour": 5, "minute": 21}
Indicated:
{"hour": 12, "minute": 46}
